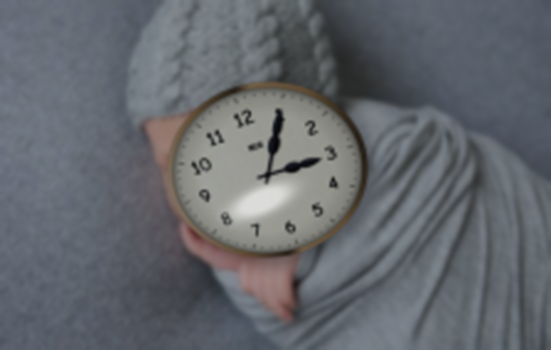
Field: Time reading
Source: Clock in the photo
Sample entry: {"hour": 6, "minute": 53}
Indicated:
{"hour": 3, "minute": 5}
